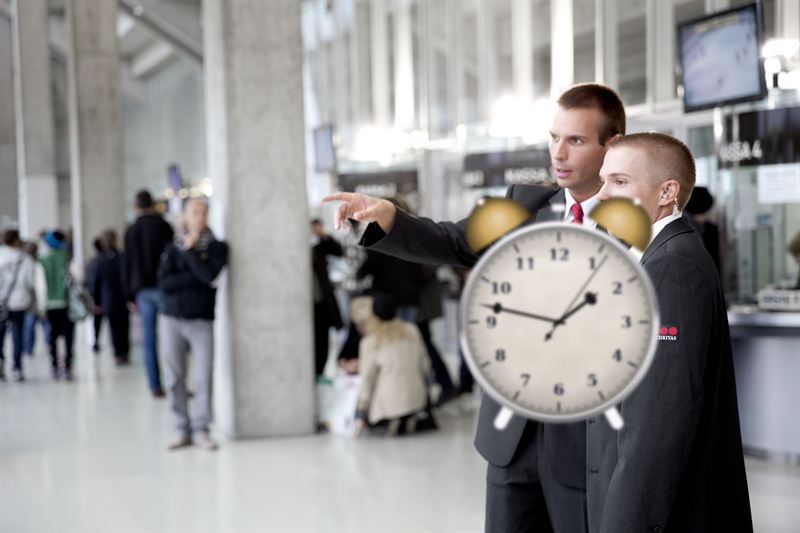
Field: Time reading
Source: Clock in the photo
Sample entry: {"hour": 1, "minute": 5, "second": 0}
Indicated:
{"hour": 1, "minute": 47, "second": 6}
